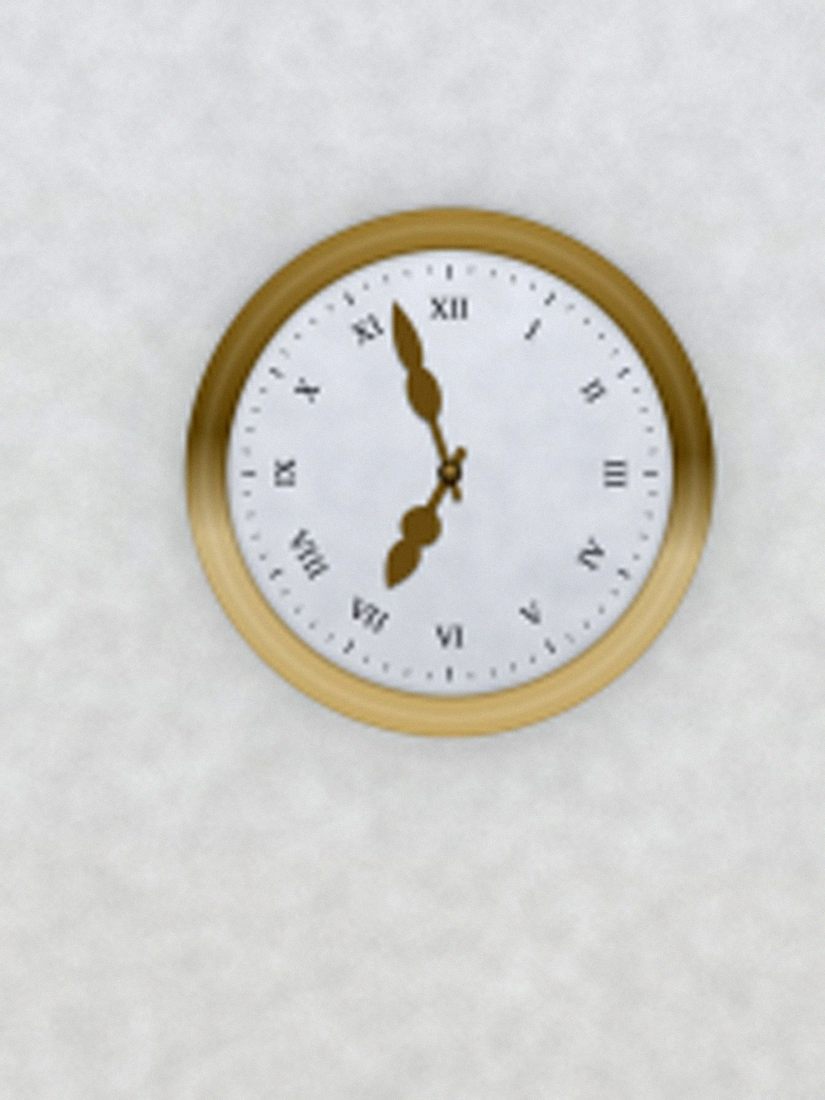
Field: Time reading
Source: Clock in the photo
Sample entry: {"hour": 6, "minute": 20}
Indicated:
{"hour": 6, "minute": 57}
